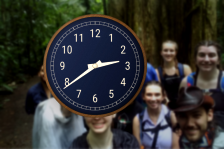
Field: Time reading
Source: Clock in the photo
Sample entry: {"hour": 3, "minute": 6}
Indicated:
{"hour": 2, "minute": 39}
